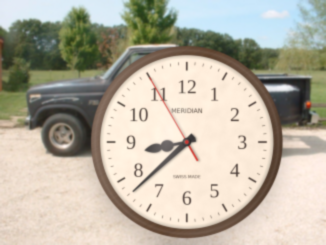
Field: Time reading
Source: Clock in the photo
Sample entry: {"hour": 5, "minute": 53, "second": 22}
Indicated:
{"hour": 8, "minute": 37, "second": 55}
